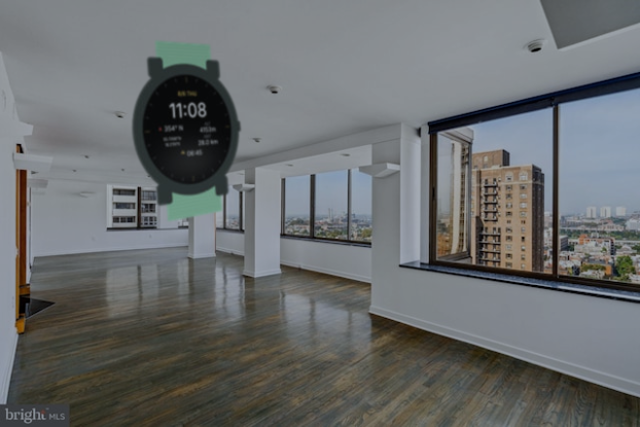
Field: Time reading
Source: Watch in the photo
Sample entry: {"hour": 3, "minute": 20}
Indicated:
{"hour": 11, "minute": 8}
